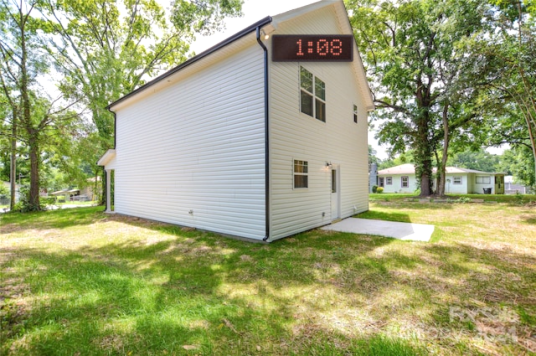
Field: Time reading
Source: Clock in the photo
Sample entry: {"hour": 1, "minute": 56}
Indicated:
{"hour": 1, "minute": 8}
